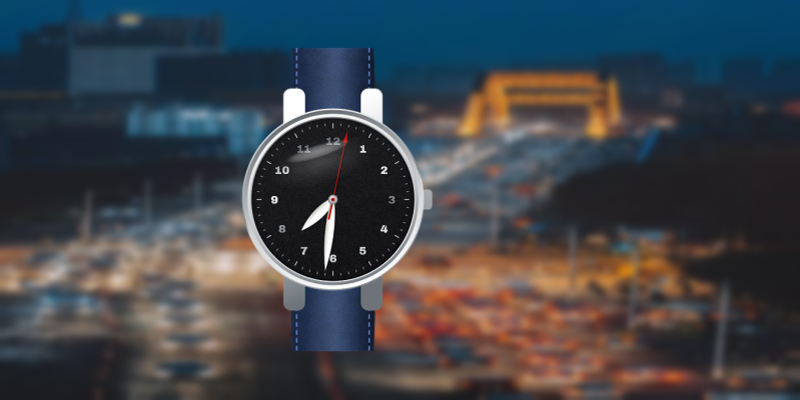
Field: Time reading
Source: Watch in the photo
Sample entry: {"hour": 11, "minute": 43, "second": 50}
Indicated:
{"hour": 7, "minute": 31, "second": 2}
